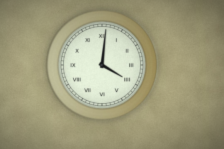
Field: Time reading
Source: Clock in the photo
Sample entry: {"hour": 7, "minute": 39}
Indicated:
{"hour": 4, "minute": 1}
